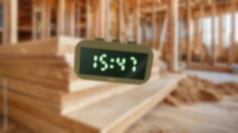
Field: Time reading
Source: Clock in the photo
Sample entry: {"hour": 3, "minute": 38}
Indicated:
{"hour": 15, "minute": 47}
